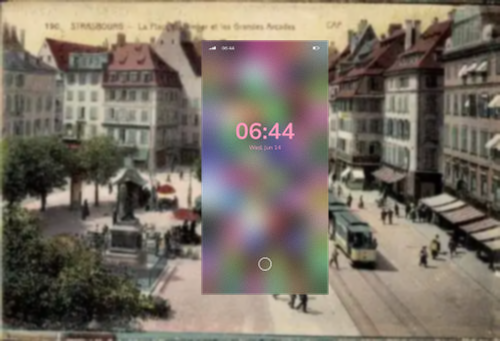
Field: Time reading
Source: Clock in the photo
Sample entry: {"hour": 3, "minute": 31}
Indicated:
{"hour": 6, "minute": 44}
